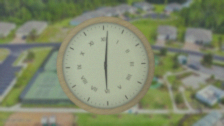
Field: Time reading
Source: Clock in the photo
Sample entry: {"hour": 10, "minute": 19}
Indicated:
{"hour": 6, "minute": 1}
